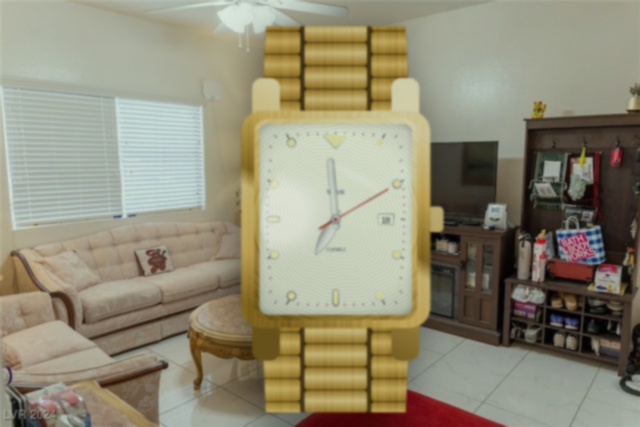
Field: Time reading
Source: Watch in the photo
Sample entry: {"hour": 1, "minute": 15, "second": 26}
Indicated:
{"hour": 6, "minute": 59, "second": 10}
